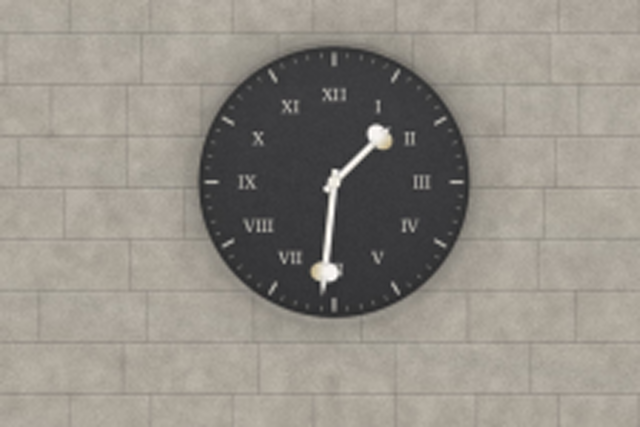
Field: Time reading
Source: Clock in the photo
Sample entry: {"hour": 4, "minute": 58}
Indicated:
{"hour": 1, "minute": 31}
